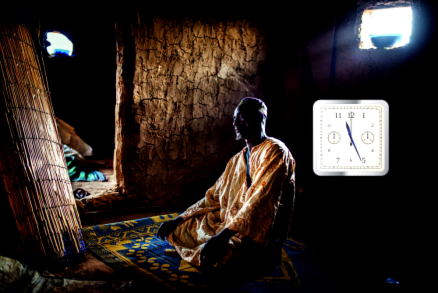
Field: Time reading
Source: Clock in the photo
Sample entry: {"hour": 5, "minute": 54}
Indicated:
{"hour": 11, "minute": 26}
